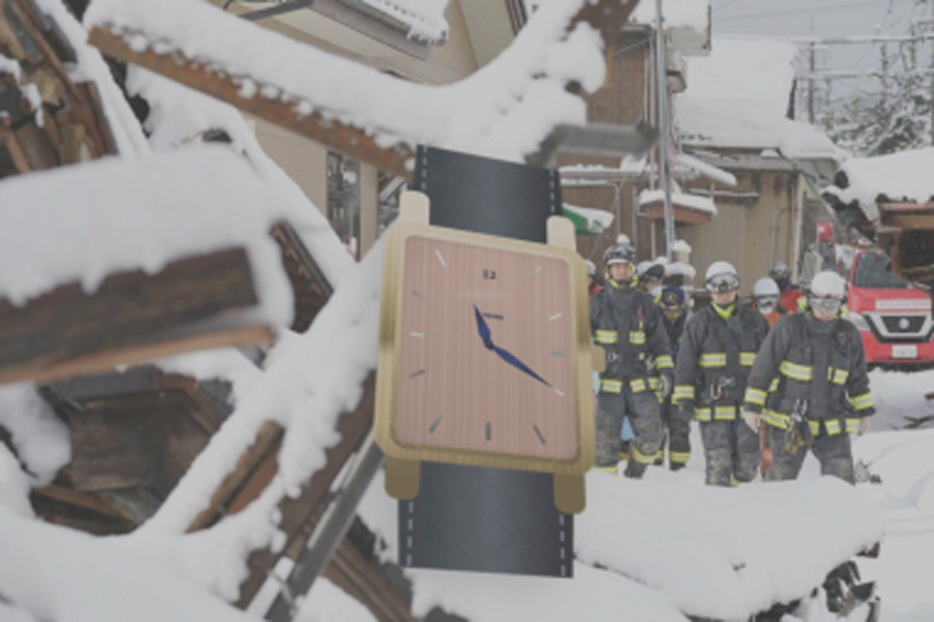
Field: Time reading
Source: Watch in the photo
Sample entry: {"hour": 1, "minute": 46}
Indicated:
{"hour": 11, "minute": 20}
